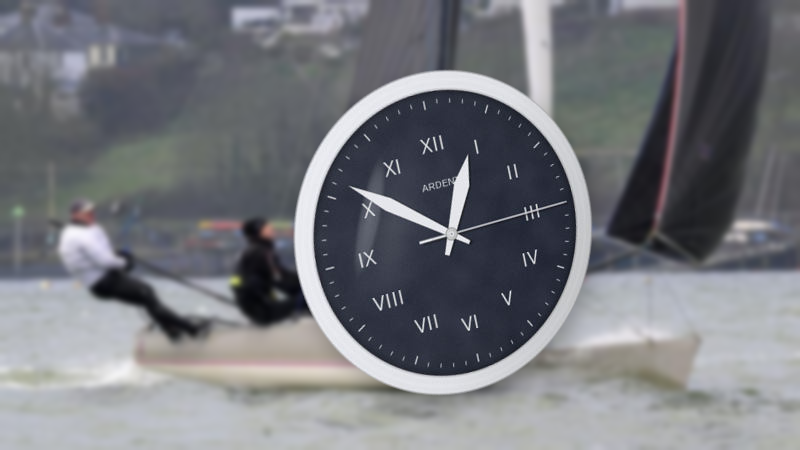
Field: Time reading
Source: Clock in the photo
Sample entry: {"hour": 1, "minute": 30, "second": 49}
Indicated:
{"hour": 12, "minute": 51, "second": 15}
